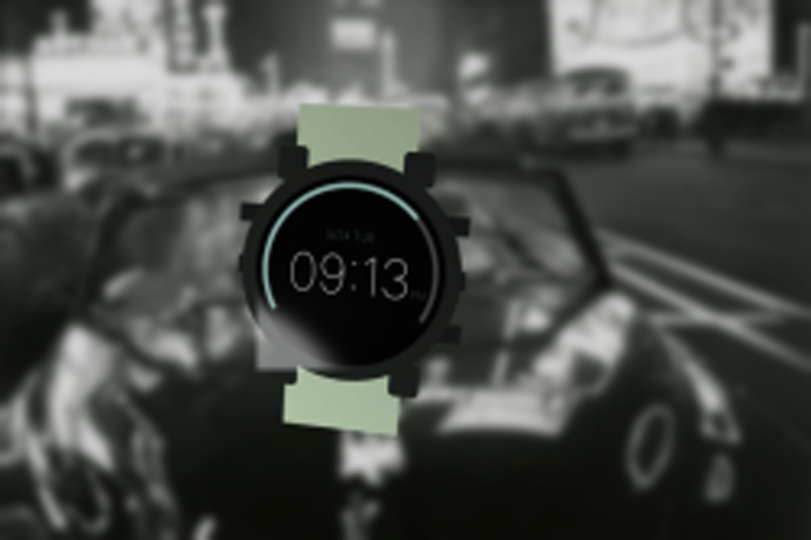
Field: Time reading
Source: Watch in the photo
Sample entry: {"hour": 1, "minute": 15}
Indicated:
{"hour": 9, "minute": 13}
